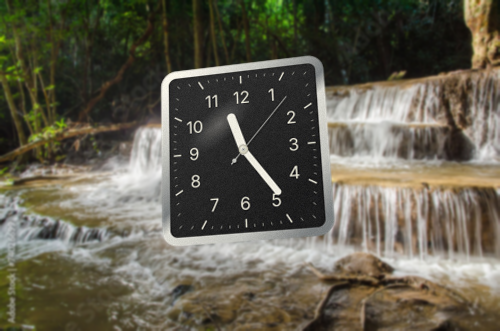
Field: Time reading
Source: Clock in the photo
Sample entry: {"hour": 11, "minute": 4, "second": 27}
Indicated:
{"hour": 11, "minute": 24, "second": 7}
